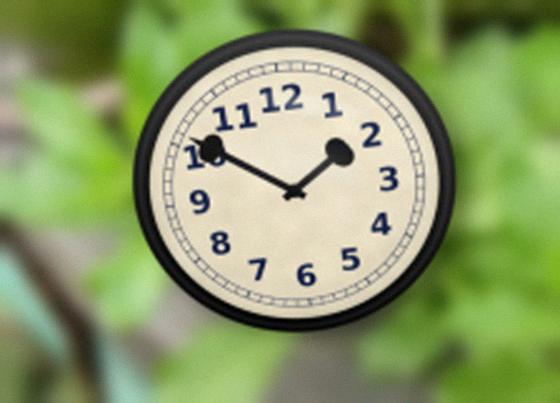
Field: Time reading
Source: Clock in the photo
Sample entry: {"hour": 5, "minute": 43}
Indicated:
{"hour": 1, "minute": 51}
